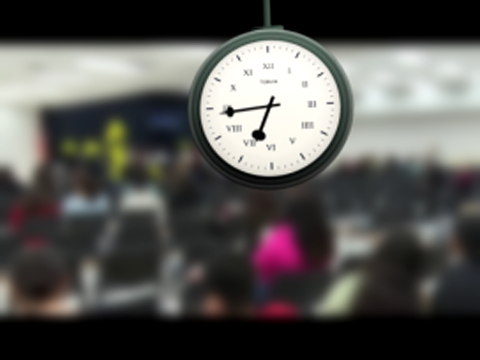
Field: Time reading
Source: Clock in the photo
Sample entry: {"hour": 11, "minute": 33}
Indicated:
{"hour": 6, "minute": 44}
